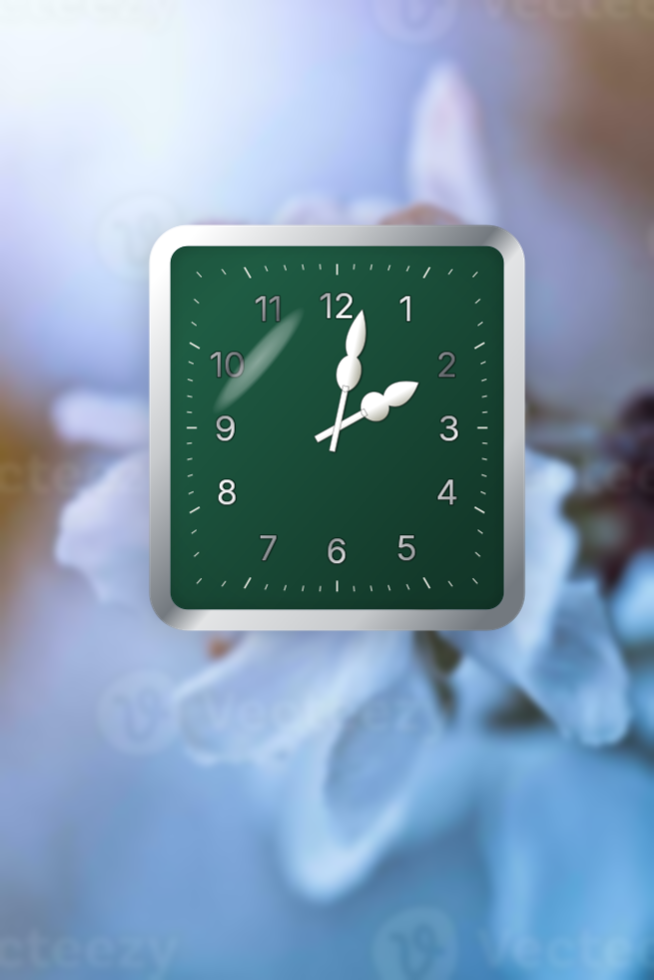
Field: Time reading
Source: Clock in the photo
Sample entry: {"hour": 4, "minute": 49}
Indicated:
{"hour": 2, "minute": 2}
